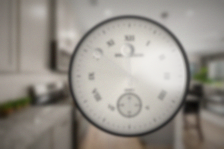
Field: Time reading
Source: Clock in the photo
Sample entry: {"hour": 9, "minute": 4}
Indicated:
{"hour": 11, "minute": 51}
